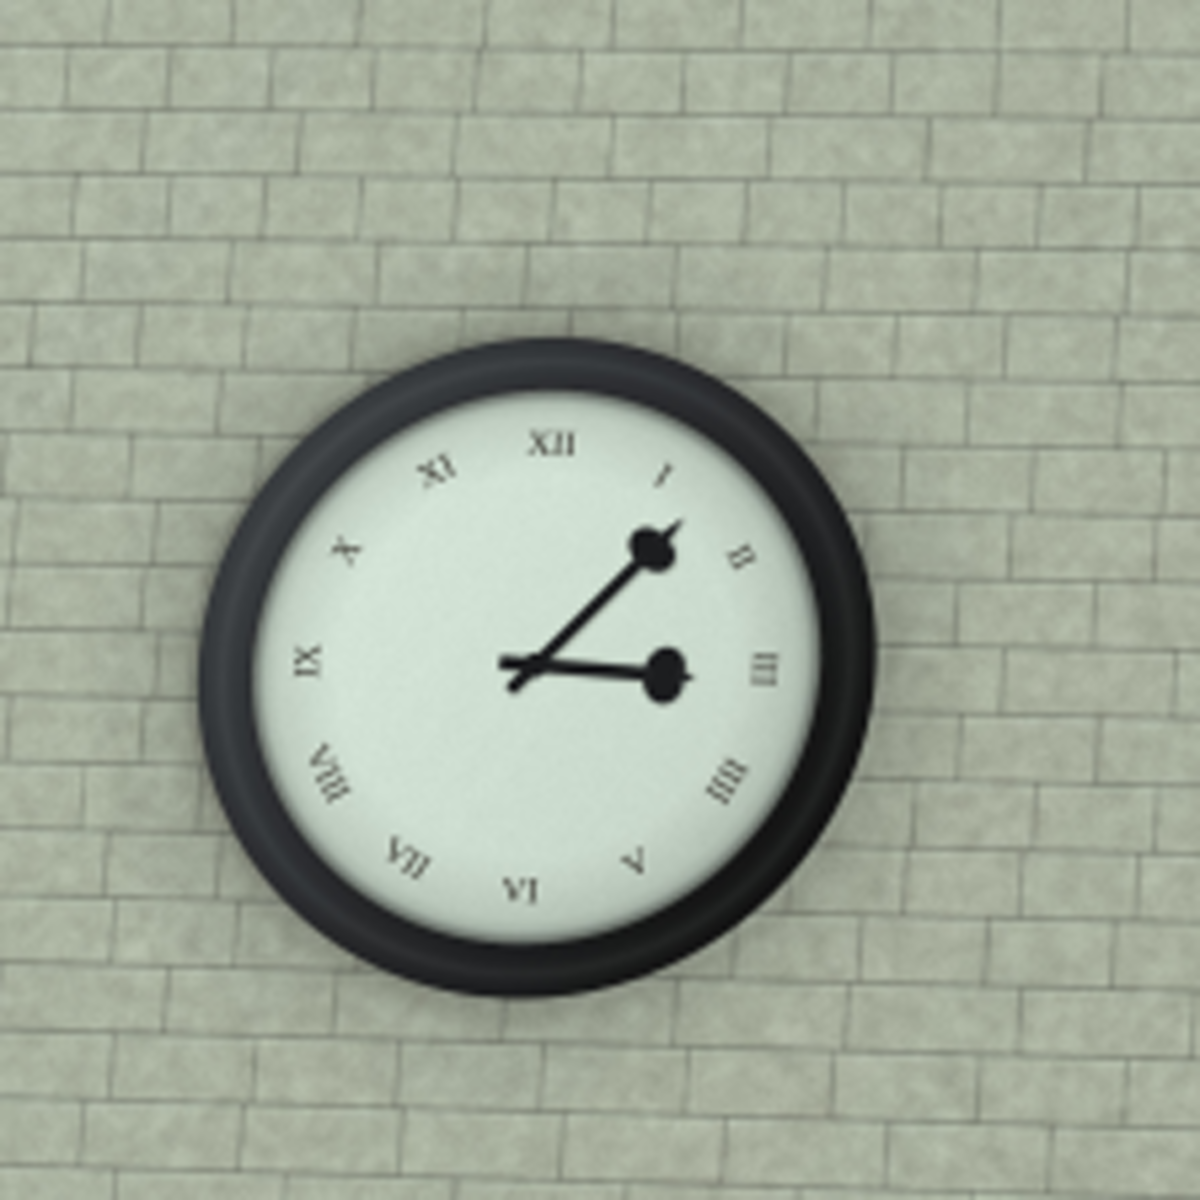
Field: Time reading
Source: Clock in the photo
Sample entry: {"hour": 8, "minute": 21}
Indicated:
{"hour": 3, "minute": 7}
